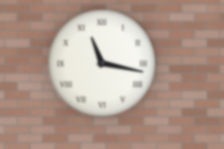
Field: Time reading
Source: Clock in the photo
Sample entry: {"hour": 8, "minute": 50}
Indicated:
{"hour": 11, "minute": 17}
